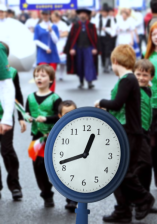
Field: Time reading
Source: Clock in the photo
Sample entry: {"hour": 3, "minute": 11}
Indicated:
{"hour": 12, "minute": 42}
